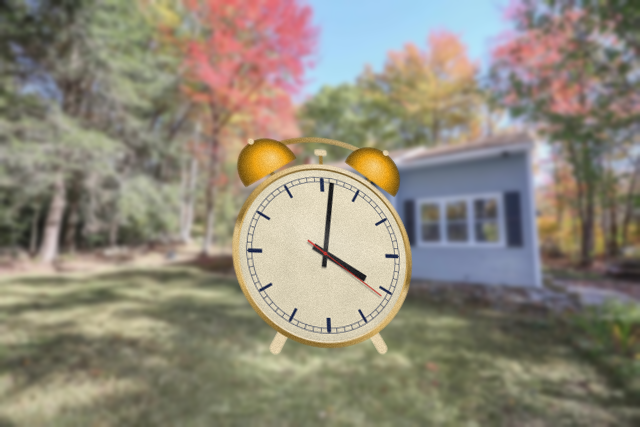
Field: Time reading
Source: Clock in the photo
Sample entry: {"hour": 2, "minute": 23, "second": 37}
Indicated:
{"hour": 4, "minute": 1, "second": 21}
